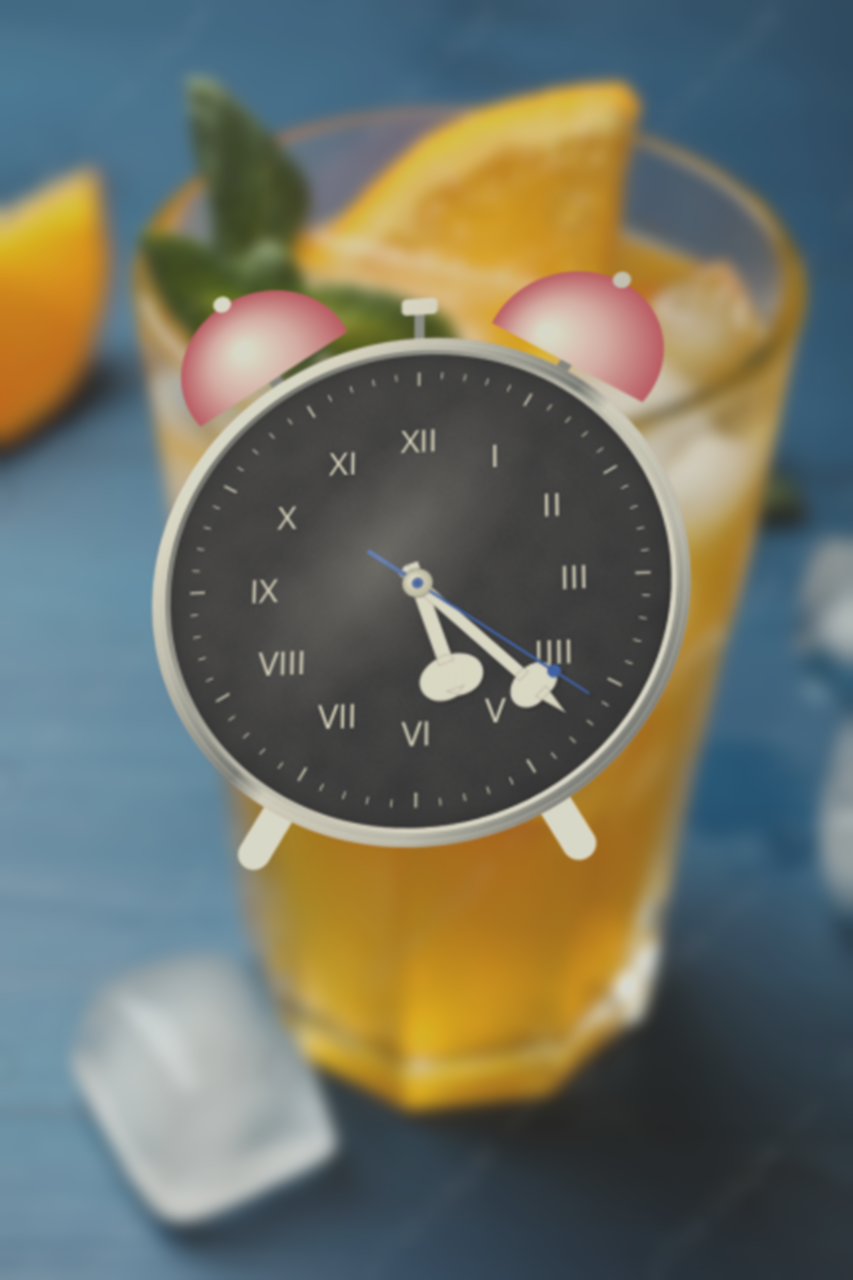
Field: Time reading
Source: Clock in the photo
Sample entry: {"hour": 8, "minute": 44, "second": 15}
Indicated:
{"hour": 5, "minute": 22, "second": 21}
